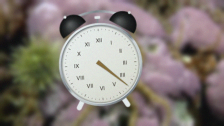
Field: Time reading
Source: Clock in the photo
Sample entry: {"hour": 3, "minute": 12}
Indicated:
{"hour": 4, "minute": 22}
